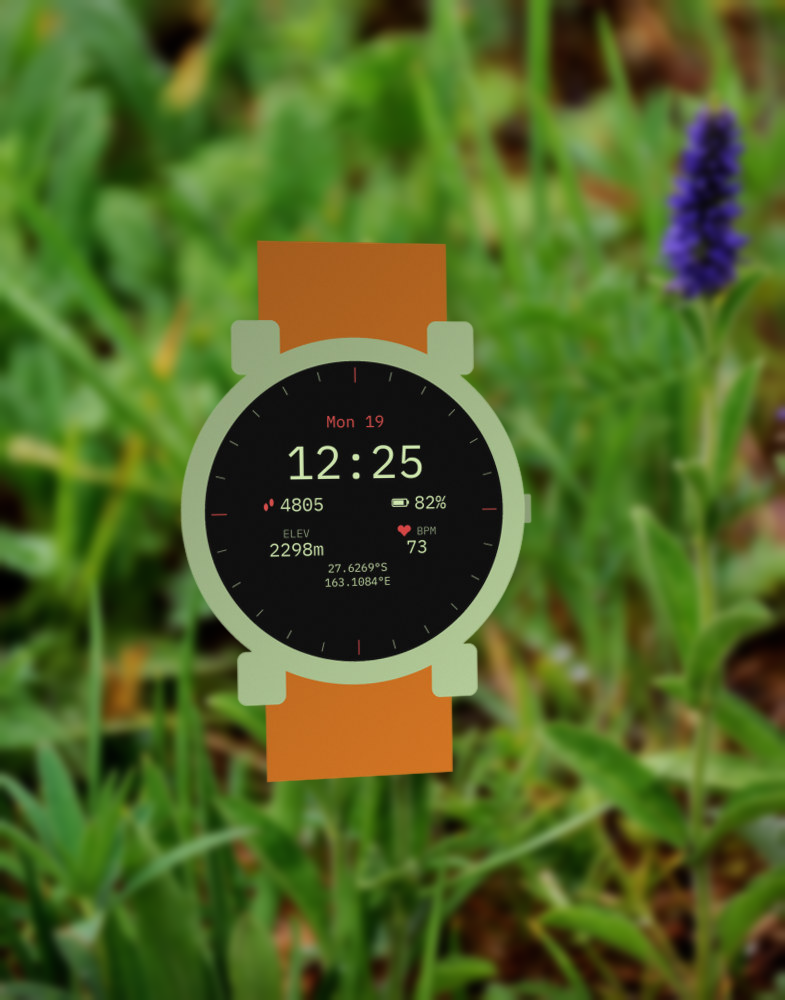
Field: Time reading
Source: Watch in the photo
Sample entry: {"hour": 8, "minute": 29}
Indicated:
{"hour": 12, "minute": 25}
